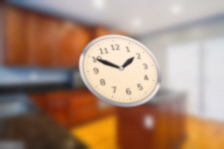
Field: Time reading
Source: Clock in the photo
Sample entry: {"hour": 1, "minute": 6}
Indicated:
{"hour": 1, "minute": 50}
